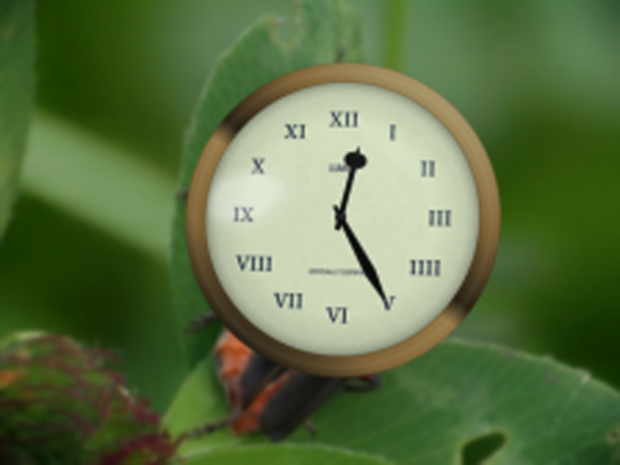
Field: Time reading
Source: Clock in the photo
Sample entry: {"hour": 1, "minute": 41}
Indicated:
{"hour": 12, "minute": 25}
